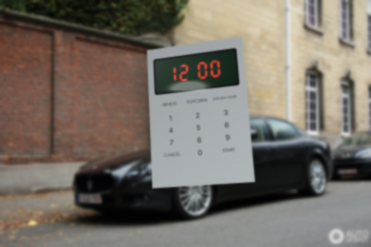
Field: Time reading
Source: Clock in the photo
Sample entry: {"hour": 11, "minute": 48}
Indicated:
{"hour": 12, "minute": 0}
